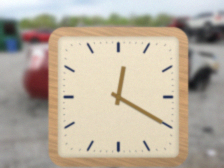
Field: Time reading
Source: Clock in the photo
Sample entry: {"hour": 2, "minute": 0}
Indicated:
{"hour": 12, "minute": 20}
